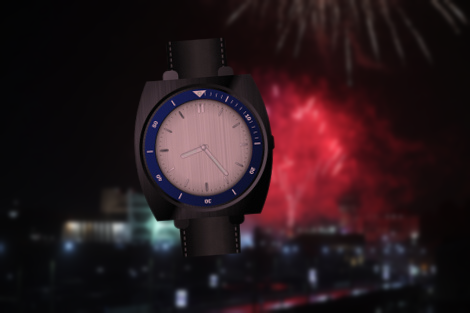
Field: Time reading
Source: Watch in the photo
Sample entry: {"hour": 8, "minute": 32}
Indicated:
{"hour": 8, "minute": 24}
